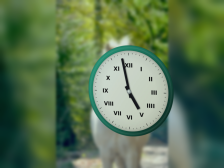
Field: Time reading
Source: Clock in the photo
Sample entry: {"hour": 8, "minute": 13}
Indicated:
{"hour": 4, "minute": 58}
